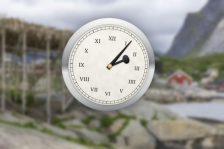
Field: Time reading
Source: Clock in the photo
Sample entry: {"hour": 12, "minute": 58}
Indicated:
{"hour": 2, "minute": 6}
